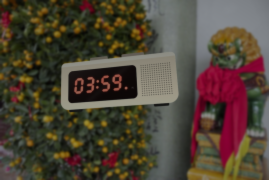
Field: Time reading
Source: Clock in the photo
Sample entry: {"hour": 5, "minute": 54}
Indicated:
{"hour": 3, "minute": 59}
